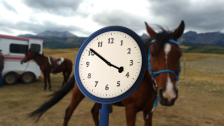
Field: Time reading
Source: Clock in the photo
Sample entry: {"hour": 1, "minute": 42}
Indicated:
{"hour": 3, "minute": 51}
